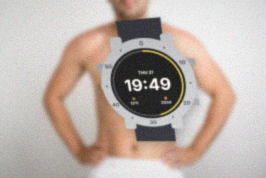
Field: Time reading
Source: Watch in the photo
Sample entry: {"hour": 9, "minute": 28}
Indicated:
{"hour": 19, "minute": 49}
